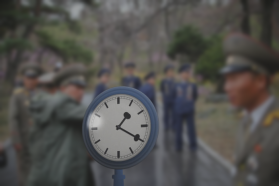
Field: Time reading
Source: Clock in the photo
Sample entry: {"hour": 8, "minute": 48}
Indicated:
{"hour": 1, "minute": 20}
